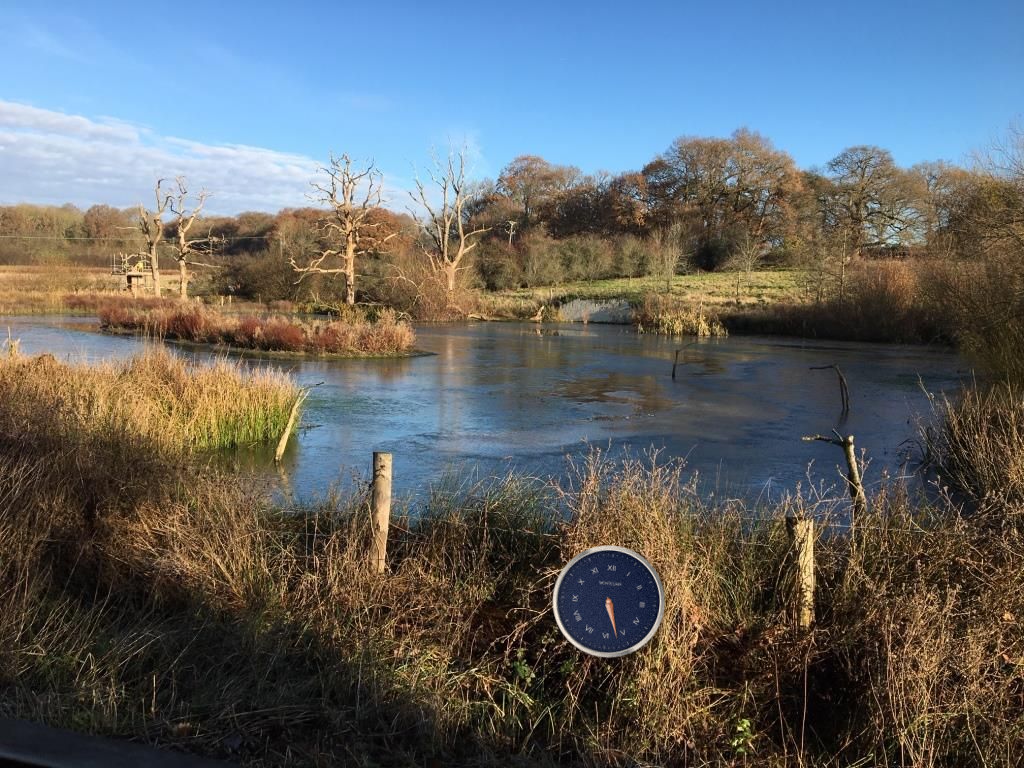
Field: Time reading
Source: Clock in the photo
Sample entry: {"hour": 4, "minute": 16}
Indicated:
{"hour": 5, "minute": 27}
